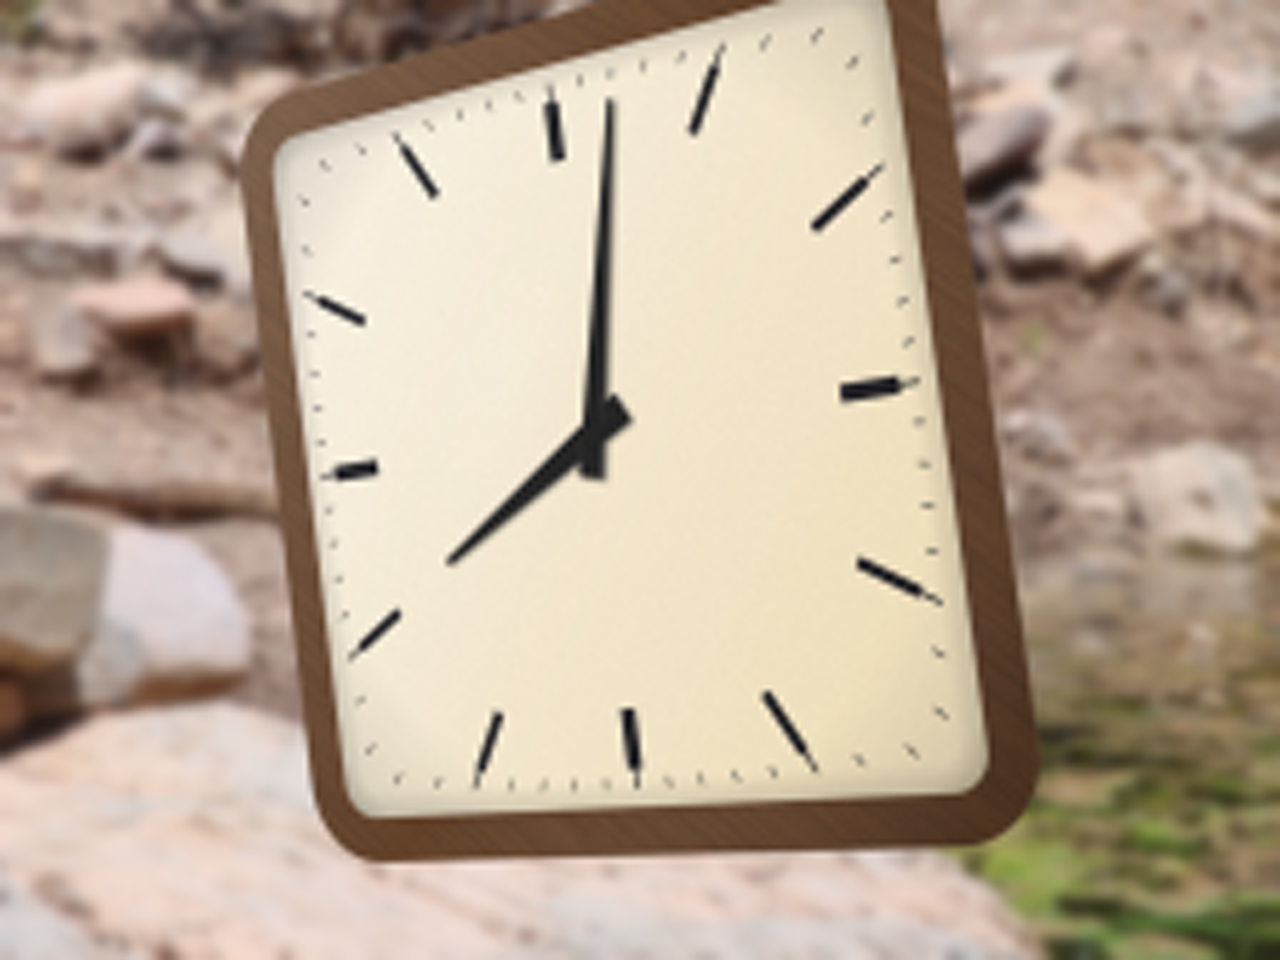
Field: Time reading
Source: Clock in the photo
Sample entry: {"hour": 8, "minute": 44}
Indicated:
{"hour": 8, "minute": 2}
